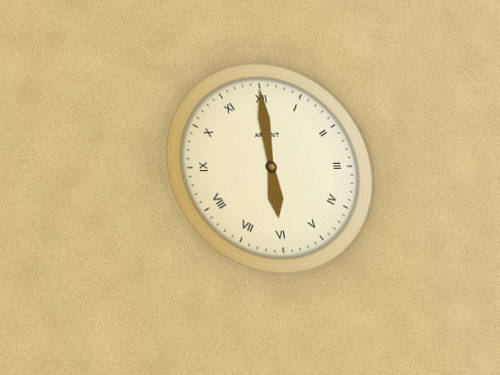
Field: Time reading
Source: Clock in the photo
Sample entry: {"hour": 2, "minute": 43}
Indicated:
{"hour": 6, "minute": 0}
